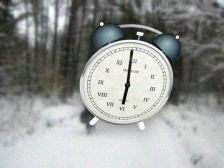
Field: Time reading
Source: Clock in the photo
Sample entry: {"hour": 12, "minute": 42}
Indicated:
{"hour": 5, "minute": 59}
